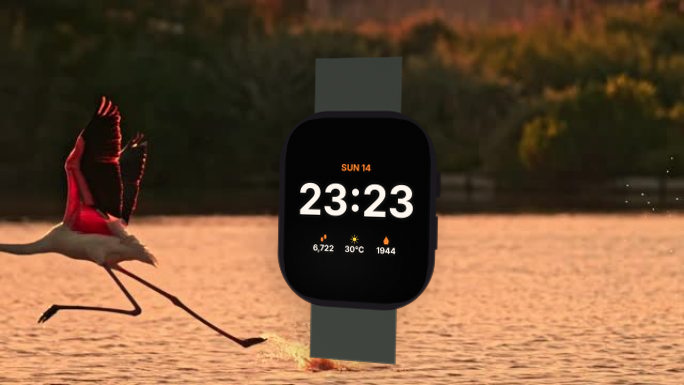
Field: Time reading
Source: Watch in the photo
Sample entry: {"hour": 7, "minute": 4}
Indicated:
{"hour": 23, "minute": 23}
